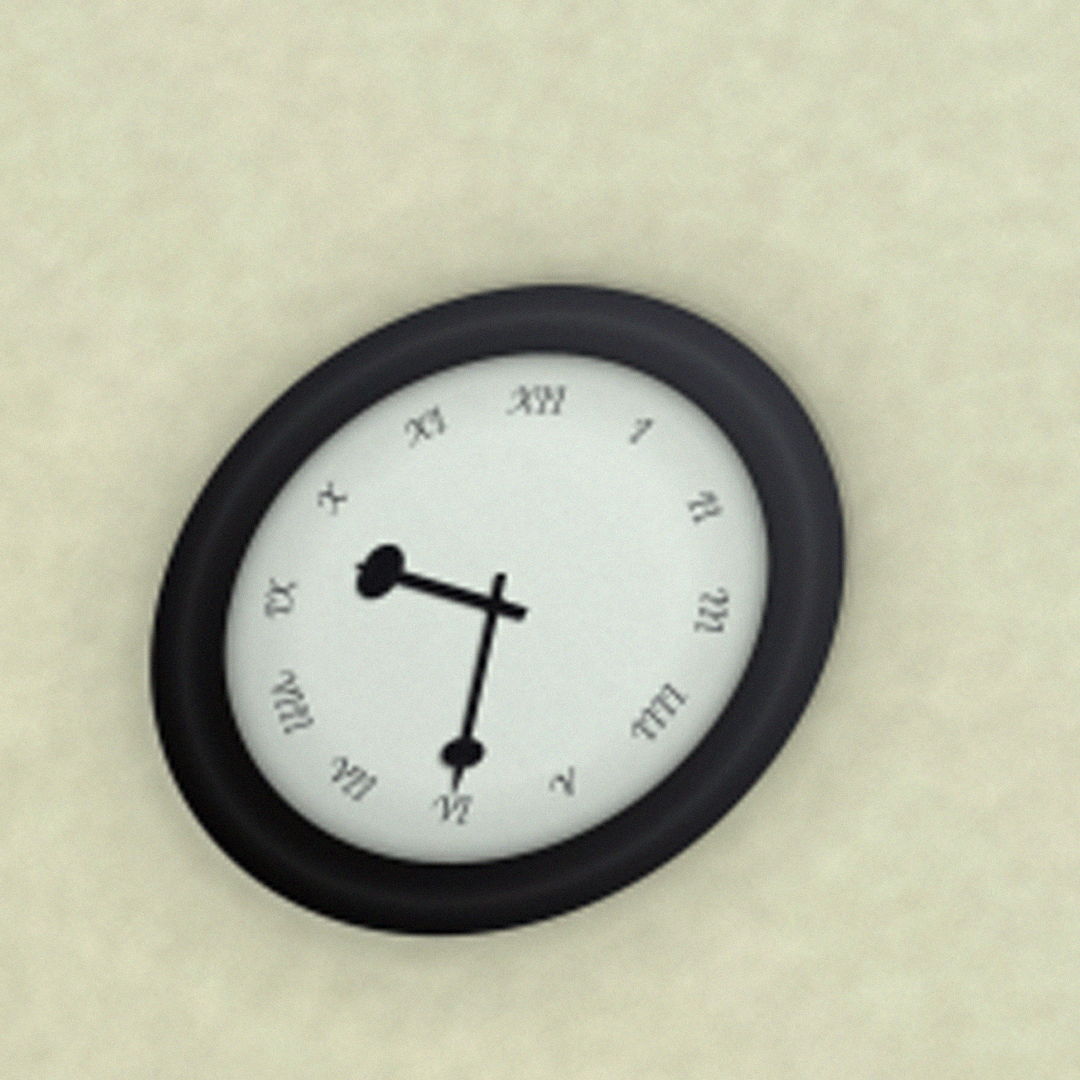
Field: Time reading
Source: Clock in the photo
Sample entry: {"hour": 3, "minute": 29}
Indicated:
{"hour": 9, "minute": 30}
